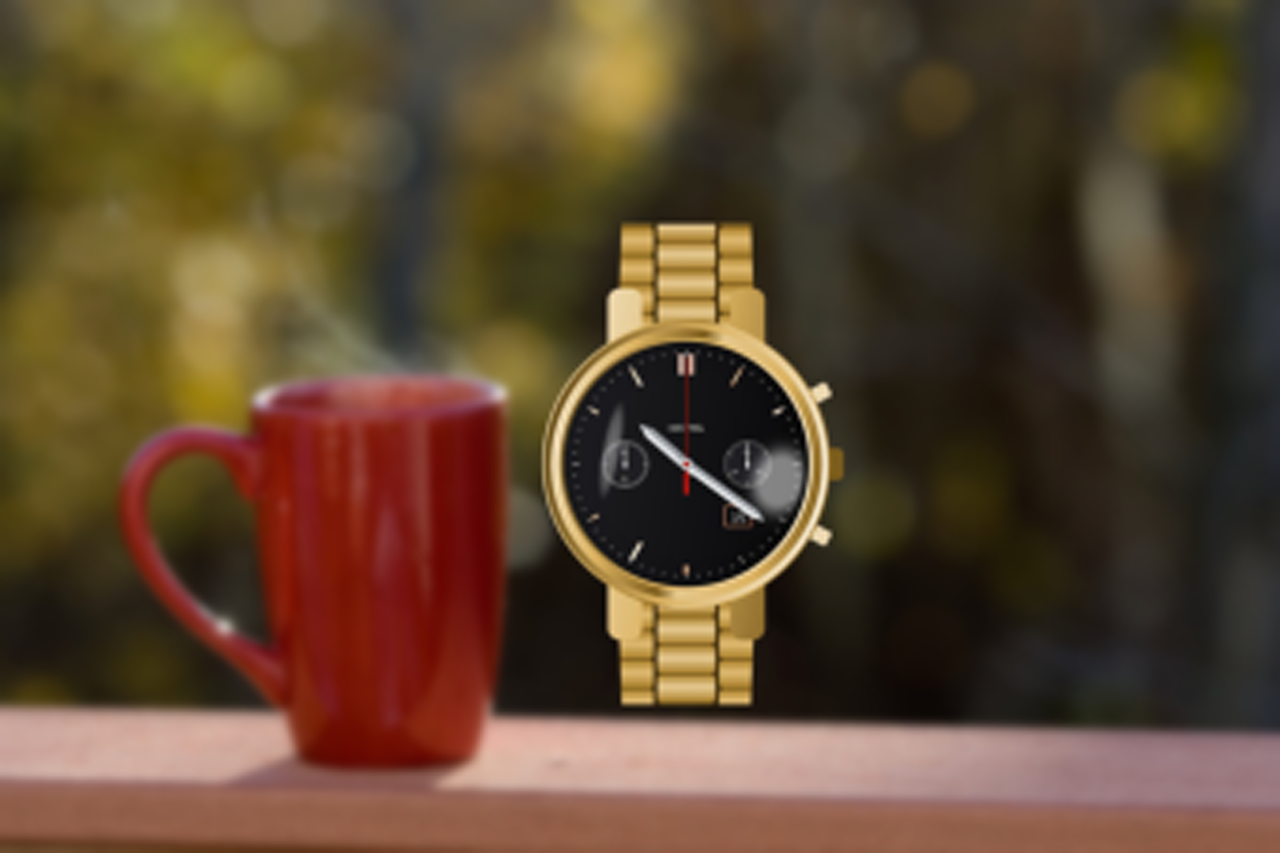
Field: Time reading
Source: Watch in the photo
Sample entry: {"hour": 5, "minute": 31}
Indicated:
{"hour": 10, "minute": 21}
